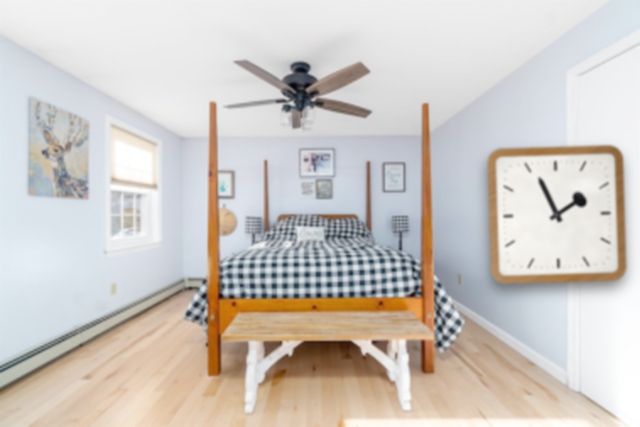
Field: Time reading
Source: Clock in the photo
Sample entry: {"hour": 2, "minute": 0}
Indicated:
{"hour": 1, "minute": 56}
